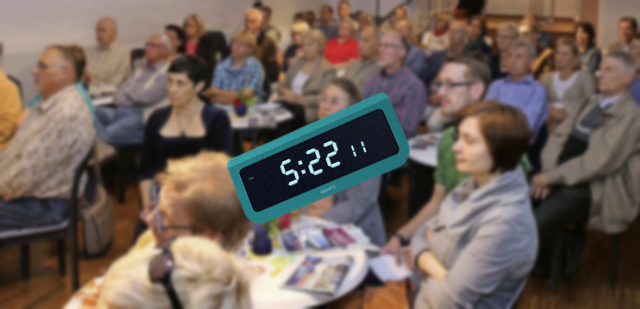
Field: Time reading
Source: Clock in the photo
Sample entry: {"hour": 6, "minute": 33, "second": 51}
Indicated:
{"hour": 5, "minute": 22, "second": 11}
